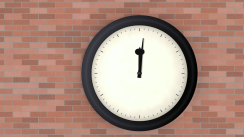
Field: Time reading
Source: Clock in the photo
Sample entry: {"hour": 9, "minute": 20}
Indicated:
{"hour": 12, "minute": 1}
